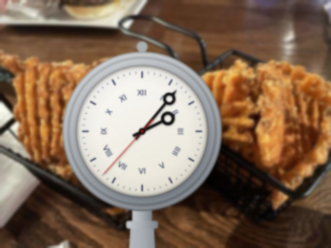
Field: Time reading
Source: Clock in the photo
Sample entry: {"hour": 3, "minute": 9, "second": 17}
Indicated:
{"hour": 2, "minute": 6, "second": 37}
